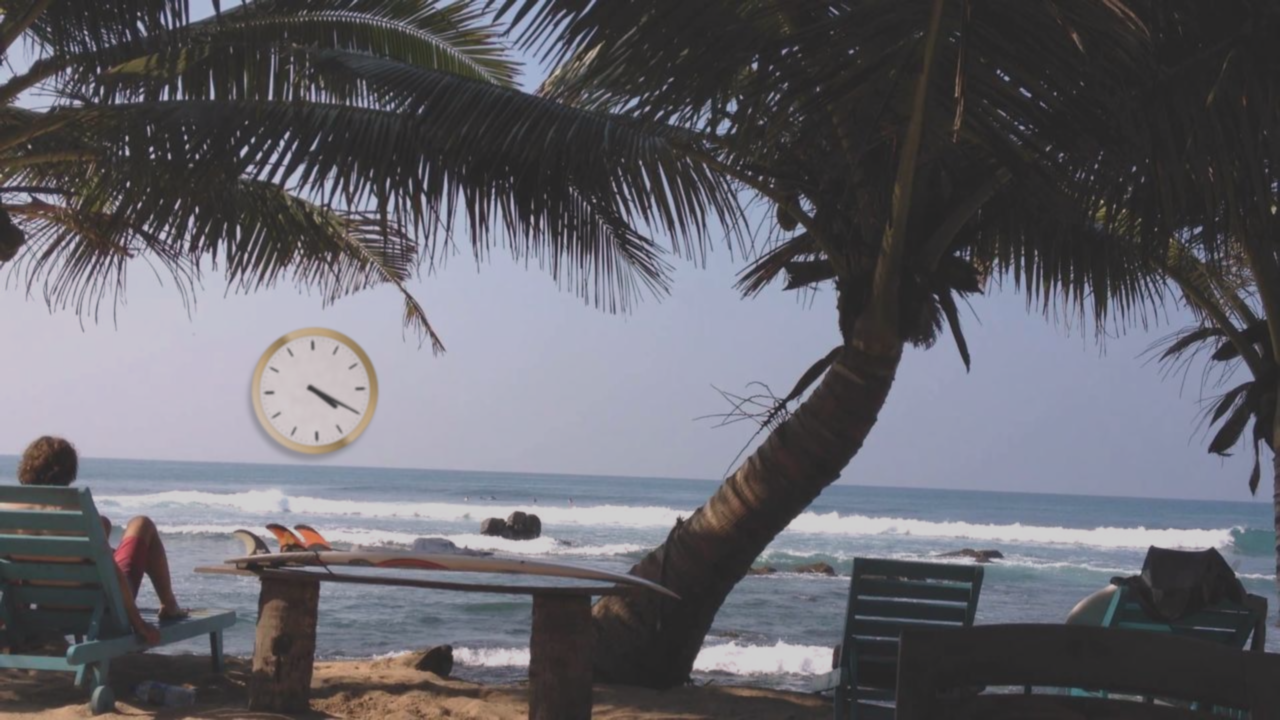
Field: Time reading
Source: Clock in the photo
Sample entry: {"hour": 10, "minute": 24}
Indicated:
{"hour": 4, "minute": 20}
